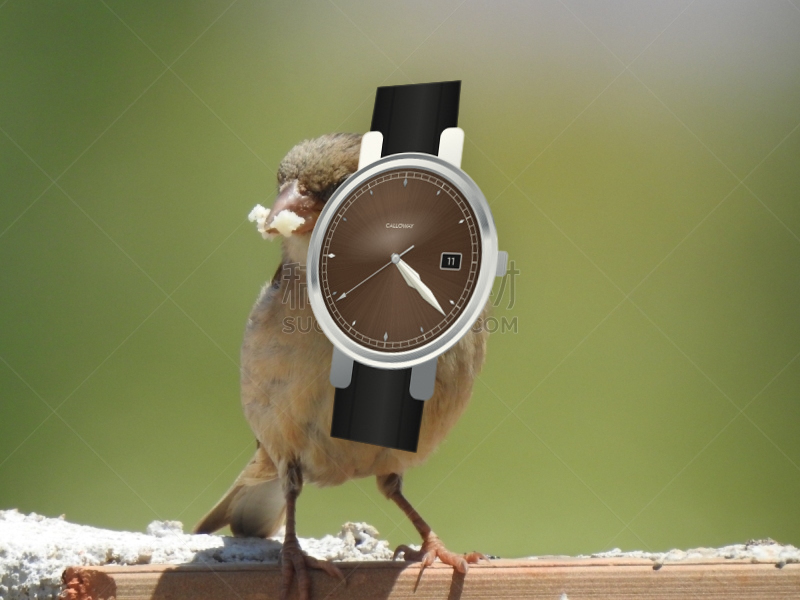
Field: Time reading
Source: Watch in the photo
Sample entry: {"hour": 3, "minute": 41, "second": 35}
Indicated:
{"hour": 4, "minute": 21, "second": 39}
